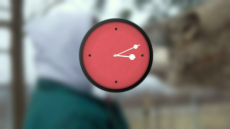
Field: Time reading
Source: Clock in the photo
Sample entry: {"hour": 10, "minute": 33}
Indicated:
{"hour": 3, "minute": 11}
